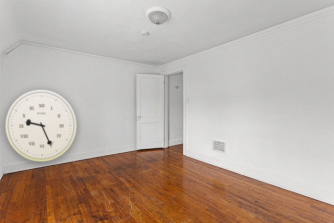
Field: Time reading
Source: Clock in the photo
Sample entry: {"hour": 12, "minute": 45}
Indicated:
{"hour": 9, "minute": 26}
